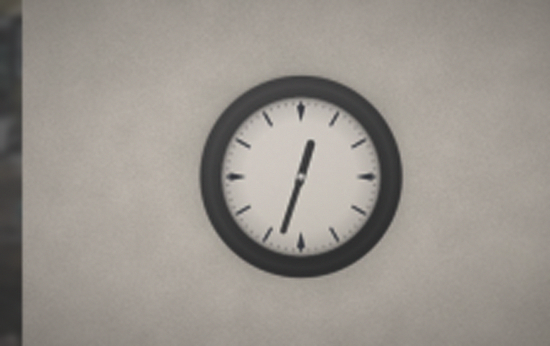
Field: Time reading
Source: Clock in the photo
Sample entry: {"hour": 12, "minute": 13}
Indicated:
{"hour": 12, "minute": 33}
